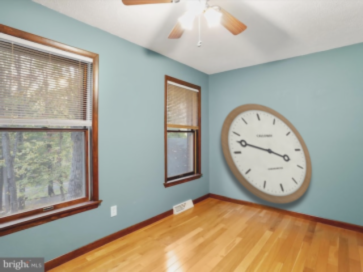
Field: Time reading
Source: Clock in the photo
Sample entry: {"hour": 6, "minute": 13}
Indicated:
{"hour": 3, "minute": 48}
